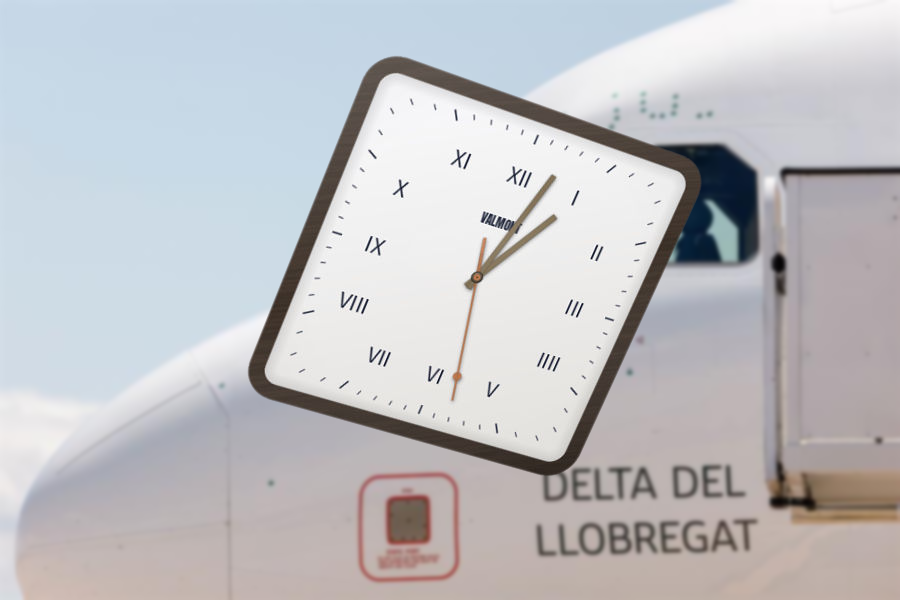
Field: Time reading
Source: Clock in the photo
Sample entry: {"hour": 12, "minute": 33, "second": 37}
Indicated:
{"hour": 1, "minute": 2, "second": 28}
